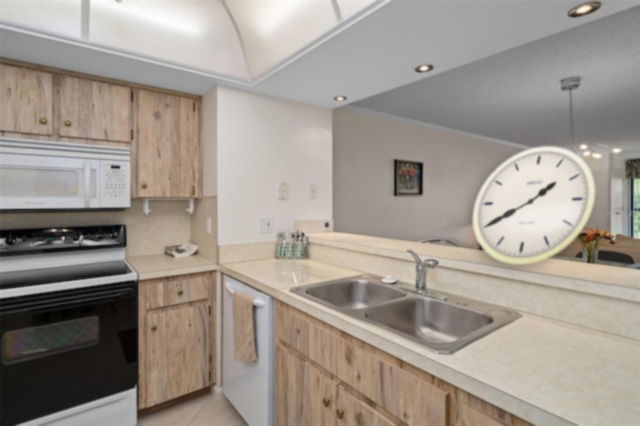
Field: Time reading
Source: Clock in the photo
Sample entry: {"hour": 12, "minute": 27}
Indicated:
{"hour": 1, "minute": 40}
